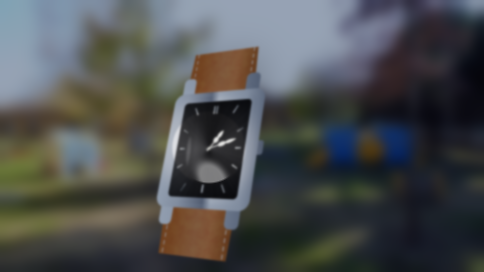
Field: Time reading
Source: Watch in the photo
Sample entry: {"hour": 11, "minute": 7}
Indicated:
{"hour": 1, "minute": 12}
